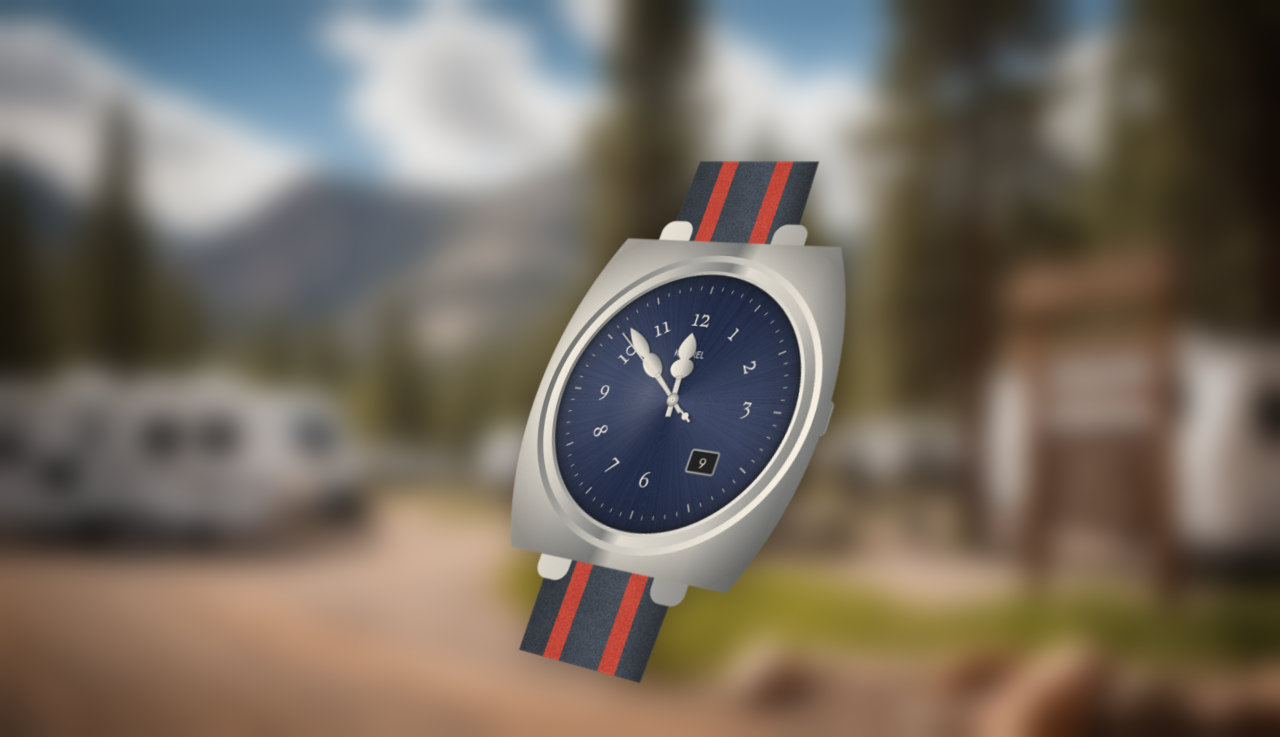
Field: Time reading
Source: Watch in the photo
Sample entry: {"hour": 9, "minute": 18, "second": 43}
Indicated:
{"hour": 11, "minute": 51, "second": 51}
